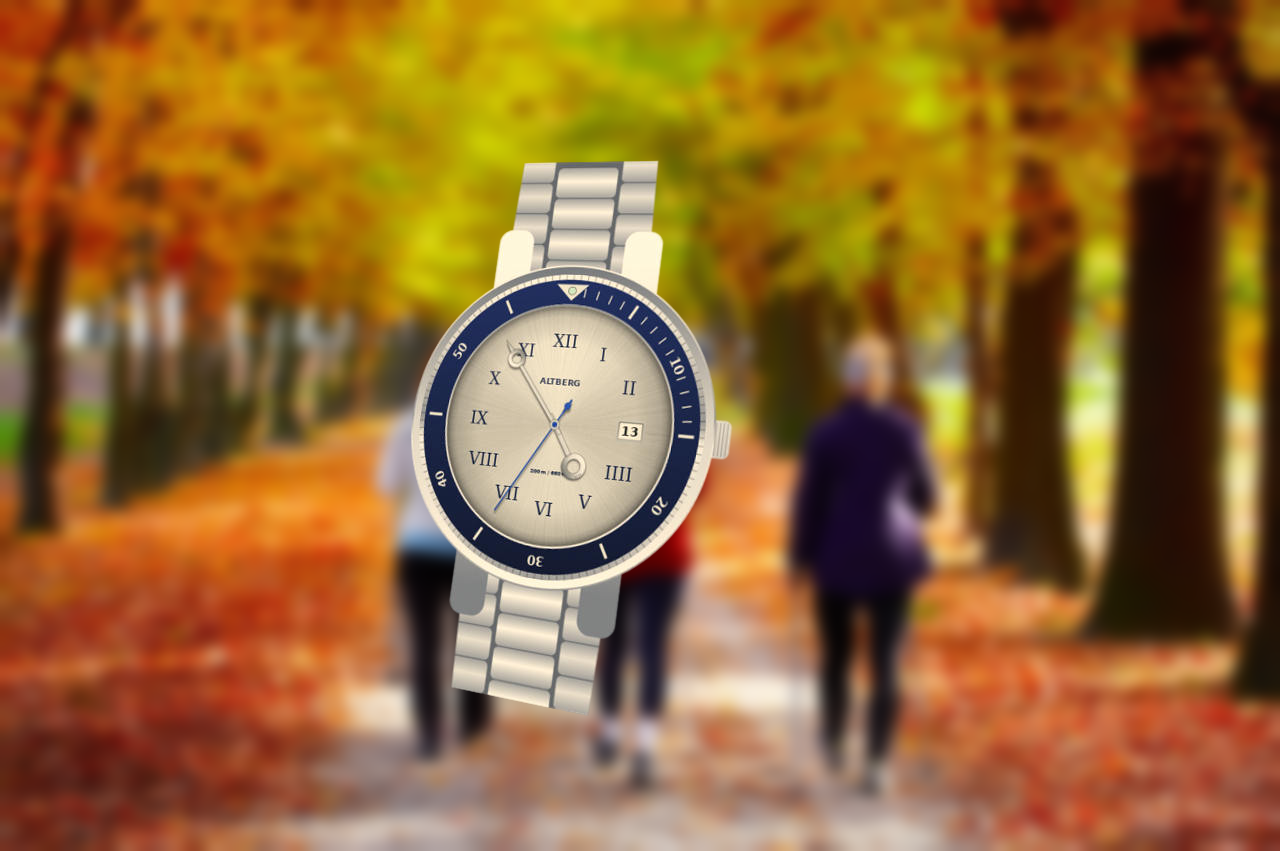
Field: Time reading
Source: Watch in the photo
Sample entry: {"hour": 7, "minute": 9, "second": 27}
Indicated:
{"hour": 4, "minute": 53, "second": 35}
